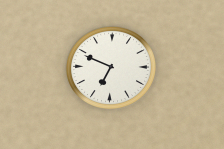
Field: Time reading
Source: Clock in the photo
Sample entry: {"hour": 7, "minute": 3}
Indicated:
{"hour": 6, "minute": 49}
